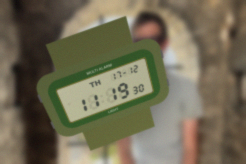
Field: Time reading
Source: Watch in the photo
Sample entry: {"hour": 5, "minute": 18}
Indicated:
{"hour": 11, "minute": 19}
